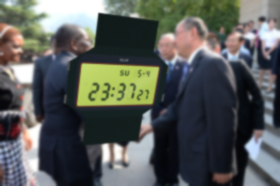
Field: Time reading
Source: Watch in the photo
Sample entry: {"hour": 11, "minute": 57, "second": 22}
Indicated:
{"hour": 23, "minute": 37, "second": 27}
